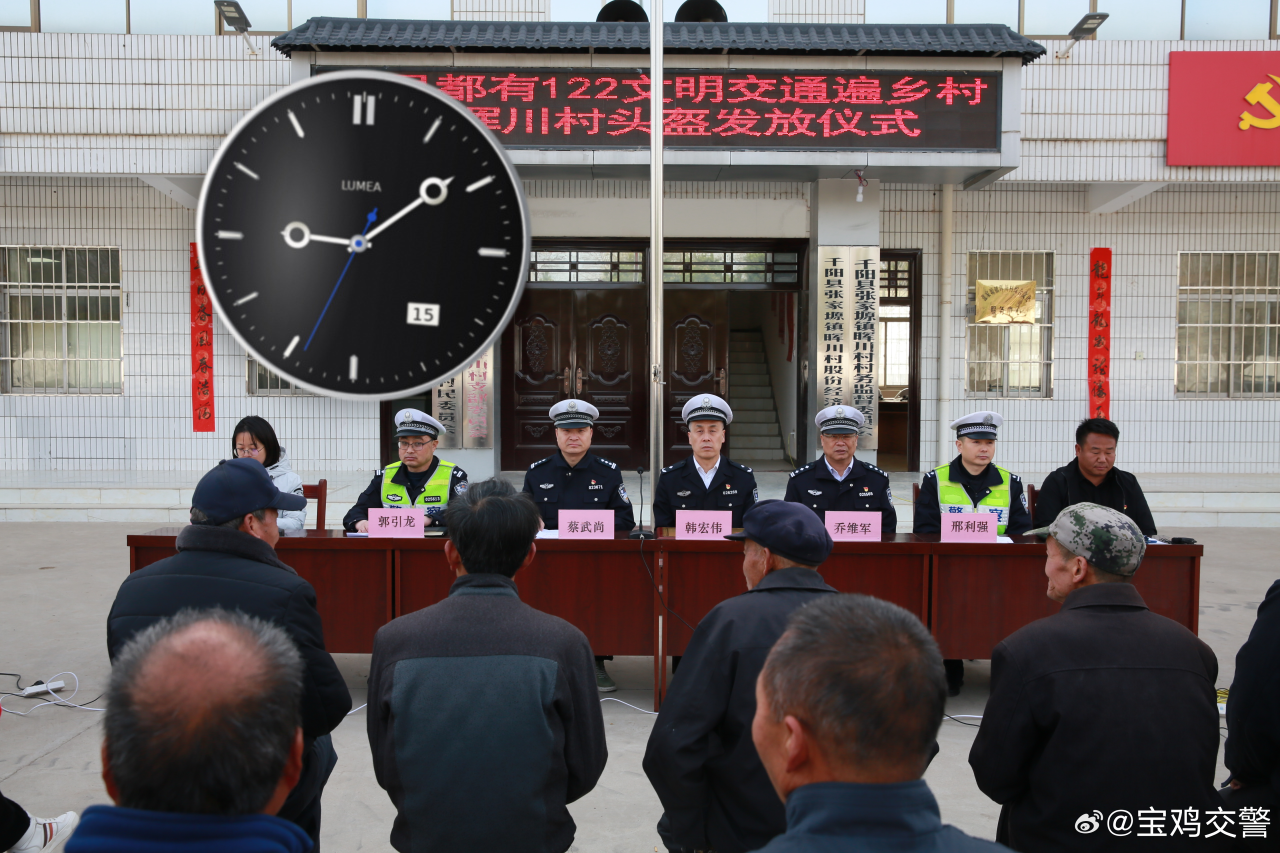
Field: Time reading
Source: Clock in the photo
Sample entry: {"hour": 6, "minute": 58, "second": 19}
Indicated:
{"hour": 9, "minute": 8, "second": 34}
